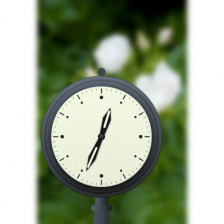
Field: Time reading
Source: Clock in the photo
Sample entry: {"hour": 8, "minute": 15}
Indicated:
{"hour": 12, "minute": 34}
